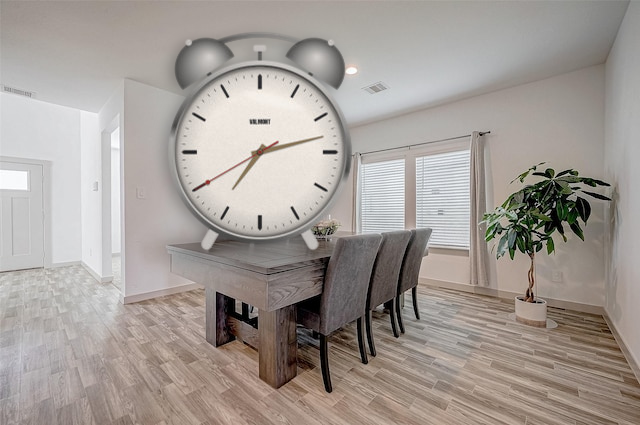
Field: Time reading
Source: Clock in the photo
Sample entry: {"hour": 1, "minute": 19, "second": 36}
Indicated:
{"hour": 7, "minute": 12, "second": 40}
